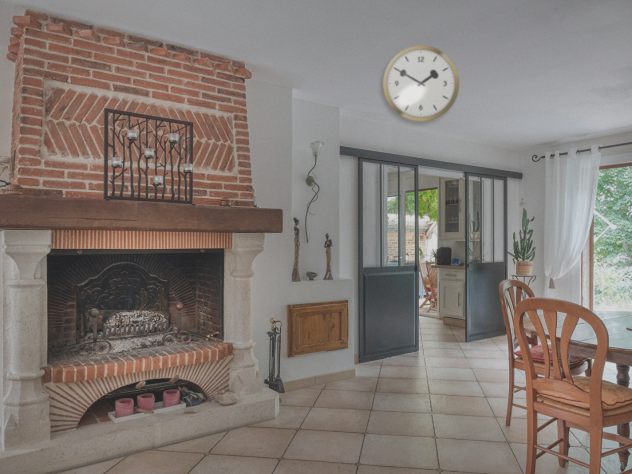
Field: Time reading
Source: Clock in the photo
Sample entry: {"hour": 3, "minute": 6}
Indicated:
{"hour": 1, "minute": 50}
